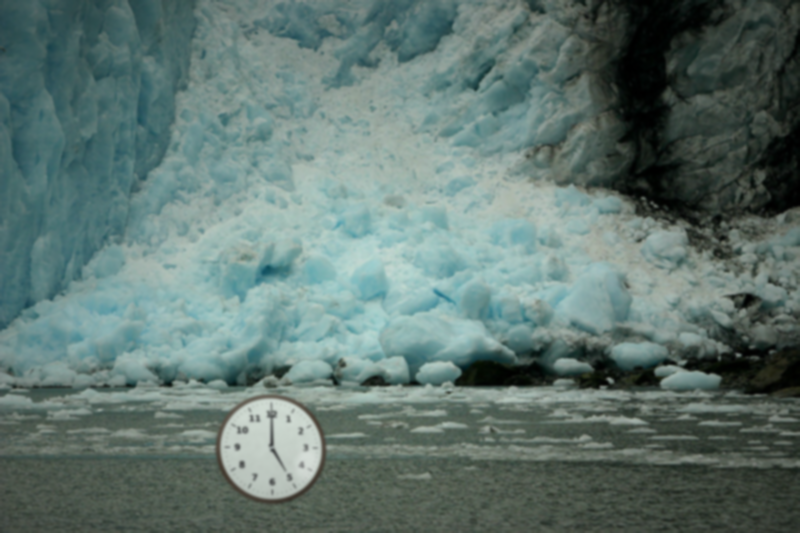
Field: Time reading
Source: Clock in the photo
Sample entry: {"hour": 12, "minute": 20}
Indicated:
{"hour": 5, "minute": 0}
